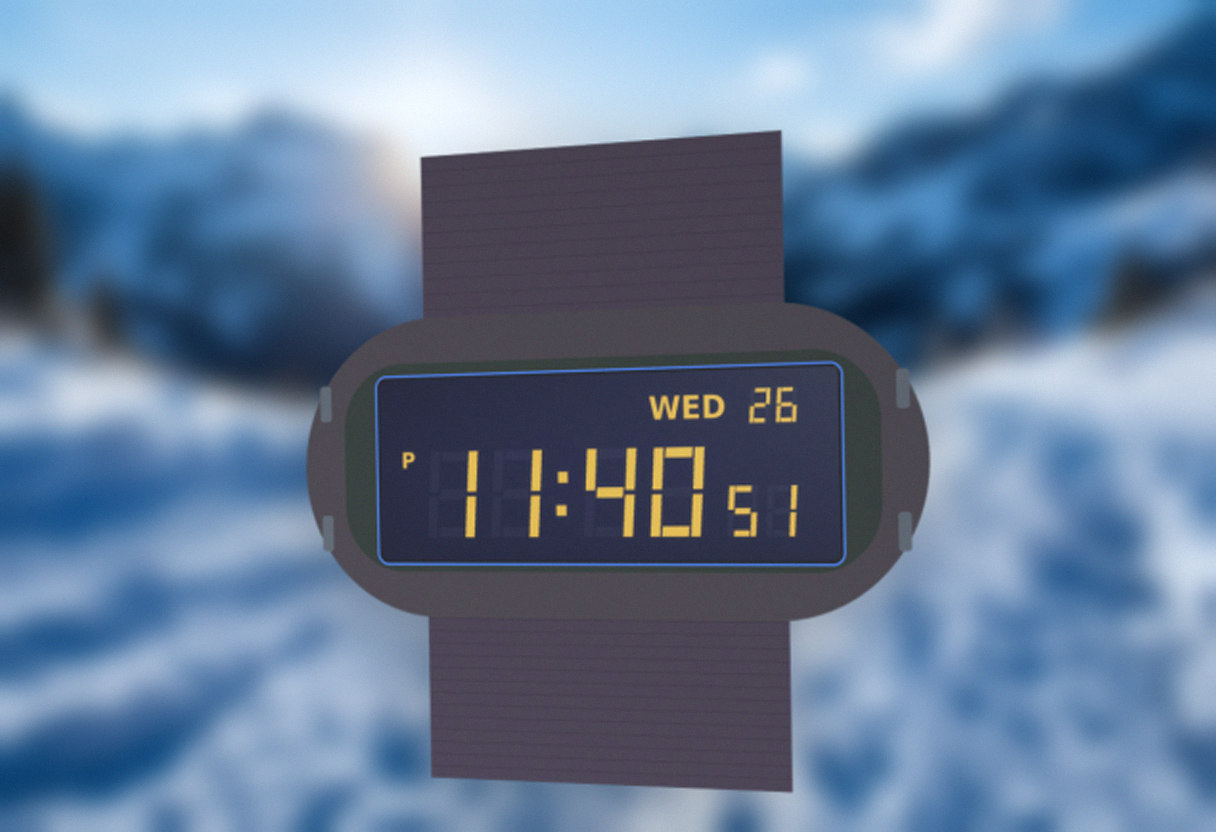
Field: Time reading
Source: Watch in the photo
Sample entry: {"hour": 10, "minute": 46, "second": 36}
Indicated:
{"hour": 11, "minute": 40, "second": 51}
